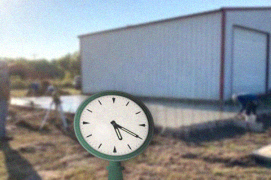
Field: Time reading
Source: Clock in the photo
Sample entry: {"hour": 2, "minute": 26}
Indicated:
{"hour": 5, "minute": 20}
